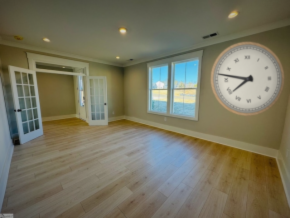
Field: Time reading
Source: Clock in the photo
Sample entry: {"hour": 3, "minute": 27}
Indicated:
{"hour": 7, "minute": 47}
